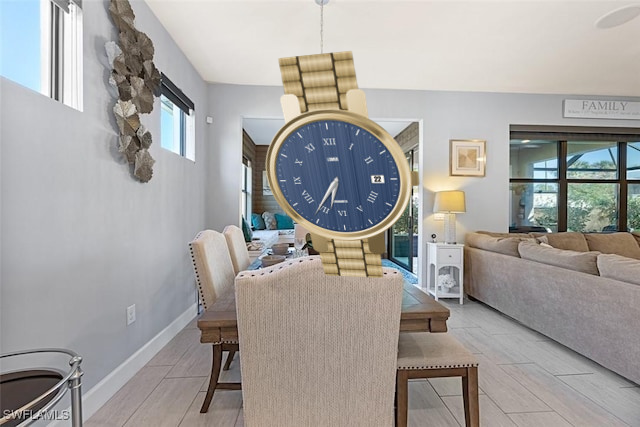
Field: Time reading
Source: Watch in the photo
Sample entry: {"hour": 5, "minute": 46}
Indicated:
{"hour": 6, "minute": 36}
